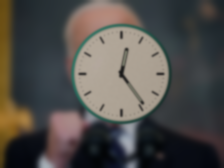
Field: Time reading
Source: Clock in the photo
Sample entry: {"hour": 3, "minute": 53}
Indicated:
{"hour": 12, "minute": 24}
